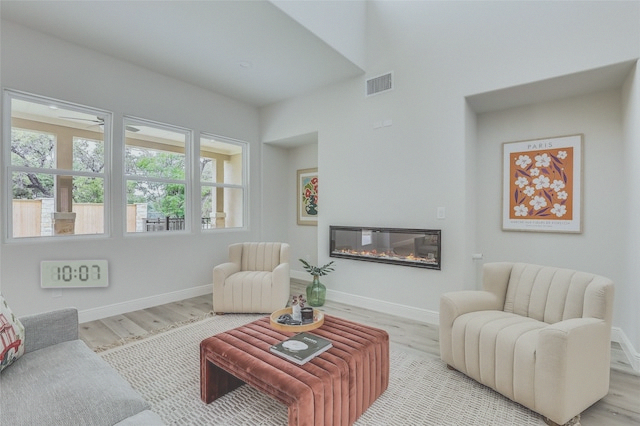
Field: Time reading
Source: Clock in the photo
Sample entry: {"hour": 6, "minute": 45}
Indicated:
{"hour": 10, "minute": 7}
